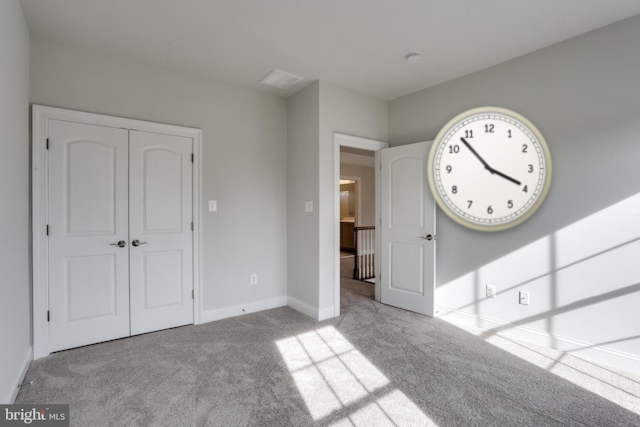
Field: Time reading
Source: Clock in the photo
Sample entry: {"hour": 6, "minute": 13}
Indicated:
{"hour": 3, "minute": 53}
